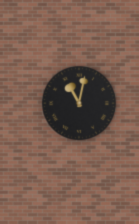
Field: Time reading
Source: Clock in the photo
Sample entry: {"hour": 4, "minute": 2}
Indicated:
{"hour": 11, "minute": 2}
